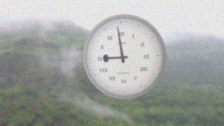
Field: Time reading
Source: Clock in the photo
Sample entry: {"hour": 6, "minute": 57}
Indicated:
{"hour": 8, "minute": 59}
